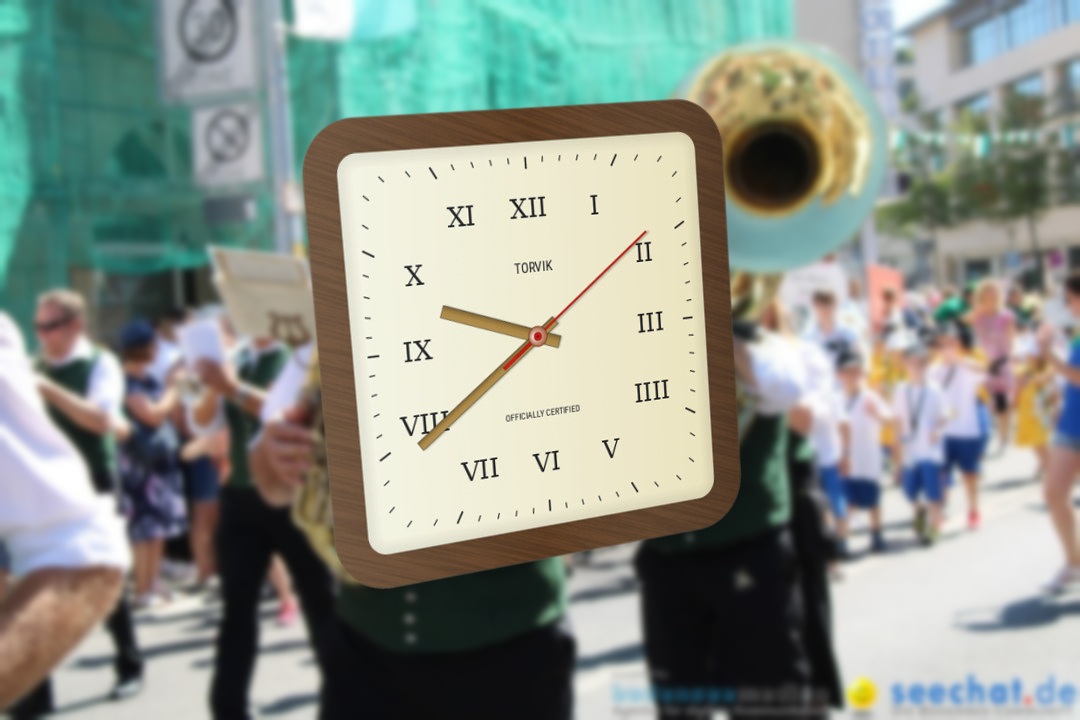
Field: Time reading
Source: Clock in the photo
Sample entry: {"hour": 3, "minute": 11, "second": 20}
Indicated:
{"hour": 9, "minute": 39, "second": 9}
